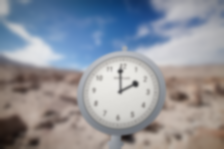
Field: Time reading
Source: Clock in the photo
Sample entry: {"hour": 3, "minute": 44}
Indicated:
{"hour": 1, "minute": 59}
